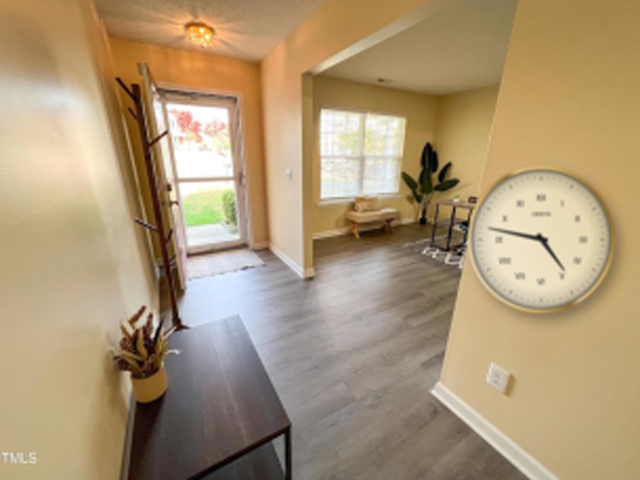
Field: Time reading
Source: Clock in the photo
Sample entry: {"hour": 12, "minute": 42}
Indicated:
{"hour": 4, "minute": 47}
